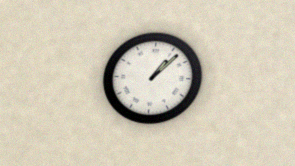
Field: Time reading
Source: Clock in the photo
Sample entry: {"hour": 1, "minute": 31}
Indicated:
{"hour": 1, "minute": 7}
